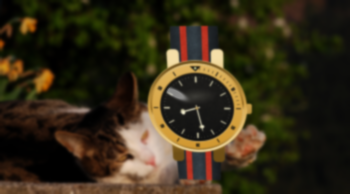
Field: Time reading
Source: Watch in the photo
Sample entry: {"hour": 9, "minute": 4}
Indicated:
{"hour": 8, "minute": 28}
